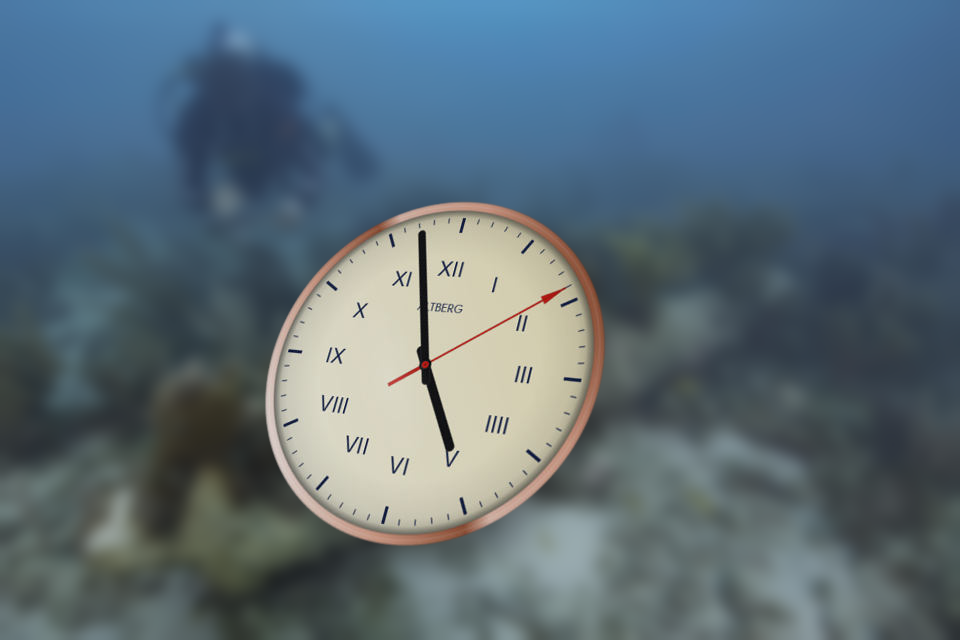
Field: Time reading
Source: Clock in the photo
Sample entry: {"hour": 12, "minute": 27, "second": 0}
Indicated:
{"hour": 4, "minute": 57, "second": 9}
